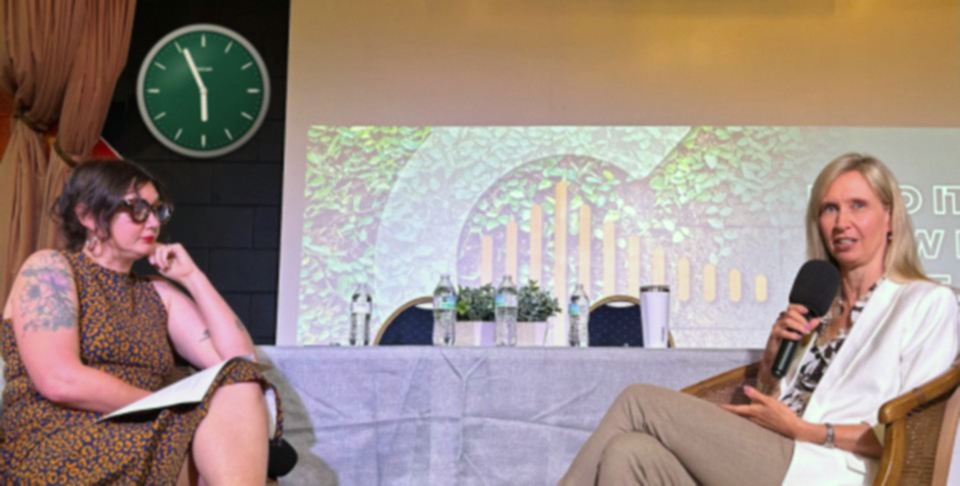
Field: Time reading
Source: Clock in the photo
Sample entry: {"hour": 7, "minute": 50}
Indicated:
{"hour": 5, "minute": 56}
